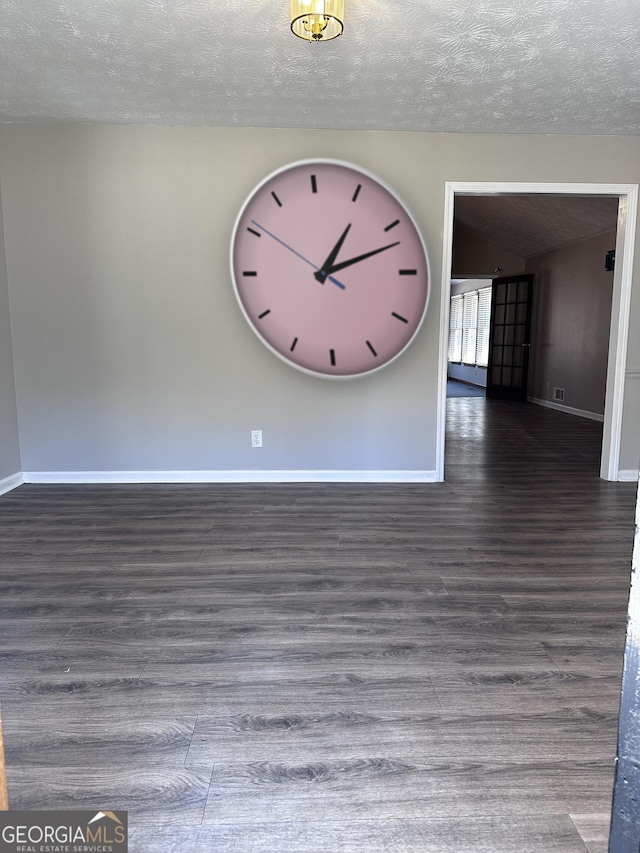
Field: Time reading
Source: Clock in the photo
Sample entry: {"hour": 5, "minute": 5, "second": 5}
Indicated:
{"hour": 1, "minute": 11, "second": 51}
